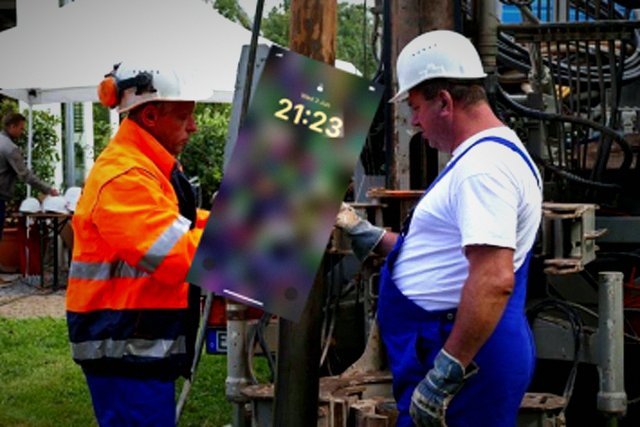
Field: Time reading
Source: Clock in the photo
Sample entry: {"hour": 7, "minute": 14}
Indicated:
{"hour": 21, "minute": 23}
